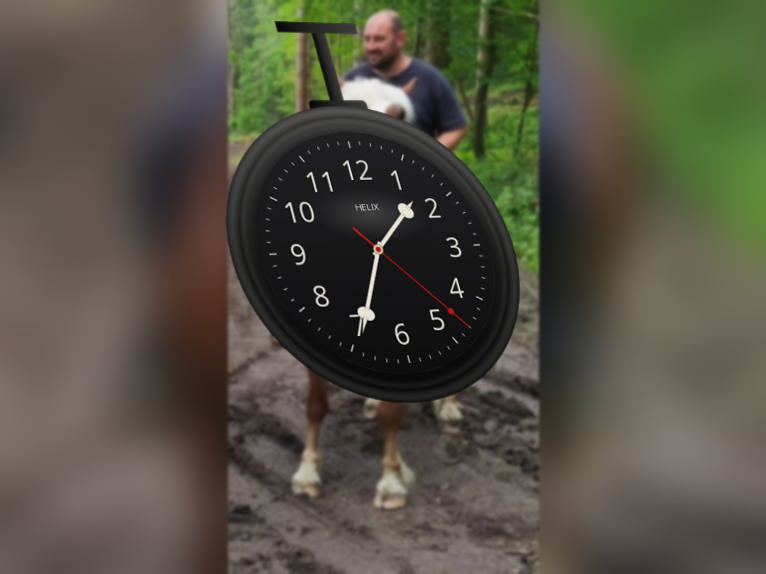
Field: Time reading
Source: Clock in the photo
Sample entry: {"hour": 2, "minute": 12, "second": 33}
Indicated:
{"hour": 1, "minute": 34, "second": 23}
